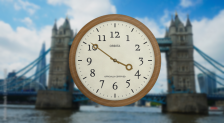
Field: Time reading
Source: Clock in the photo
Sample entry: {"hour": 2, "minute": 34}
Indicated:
{"hour": 3, "minute": 51}
